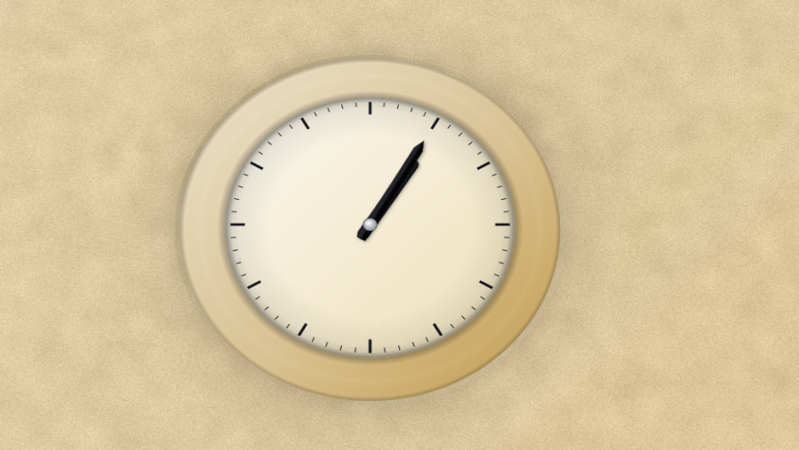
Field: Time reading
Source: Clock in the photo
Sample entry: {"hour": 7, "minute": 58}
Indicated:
{"hour": 1, "minute": 5}
